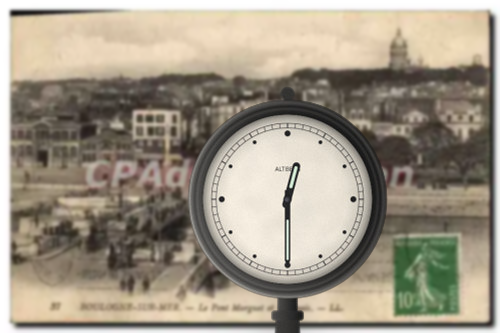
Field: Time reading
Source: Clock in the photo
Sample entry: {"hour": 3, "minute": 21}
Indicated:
{"hour": 12, "minute": 30}
